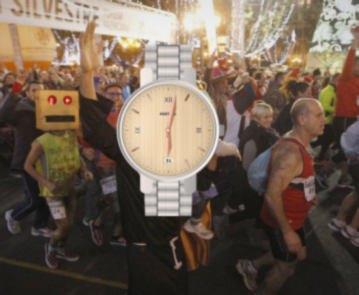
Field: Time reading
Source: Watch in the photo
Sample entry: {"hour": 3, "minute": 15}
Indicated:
{"hour": 6, "minute": 2}
